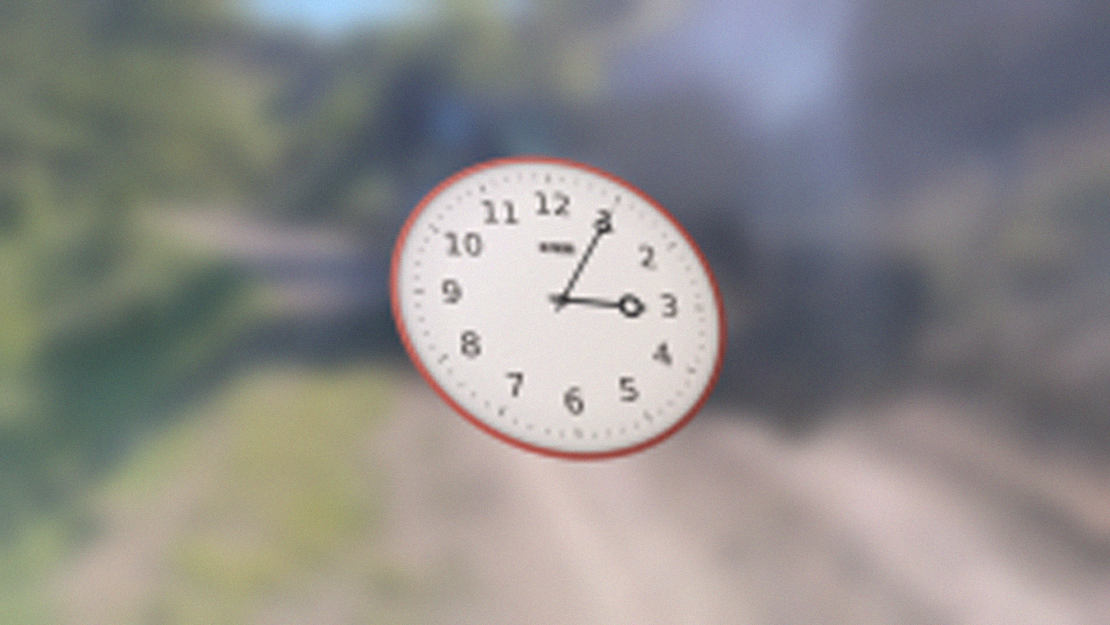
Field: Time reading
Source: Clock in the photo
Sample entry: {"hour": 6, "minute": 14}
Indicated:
{"hour": 3, "minute": 5}
